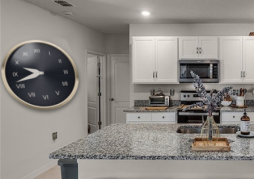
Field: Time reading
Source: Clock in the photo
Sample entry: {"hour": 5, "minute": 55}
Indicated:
{"hour": 9, "minute": 42}
